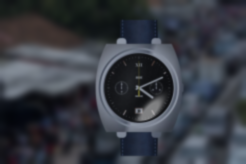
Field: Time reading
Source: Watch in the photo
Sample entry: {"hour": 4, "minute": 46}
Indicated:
{"hour": 4, "minute": 11}
